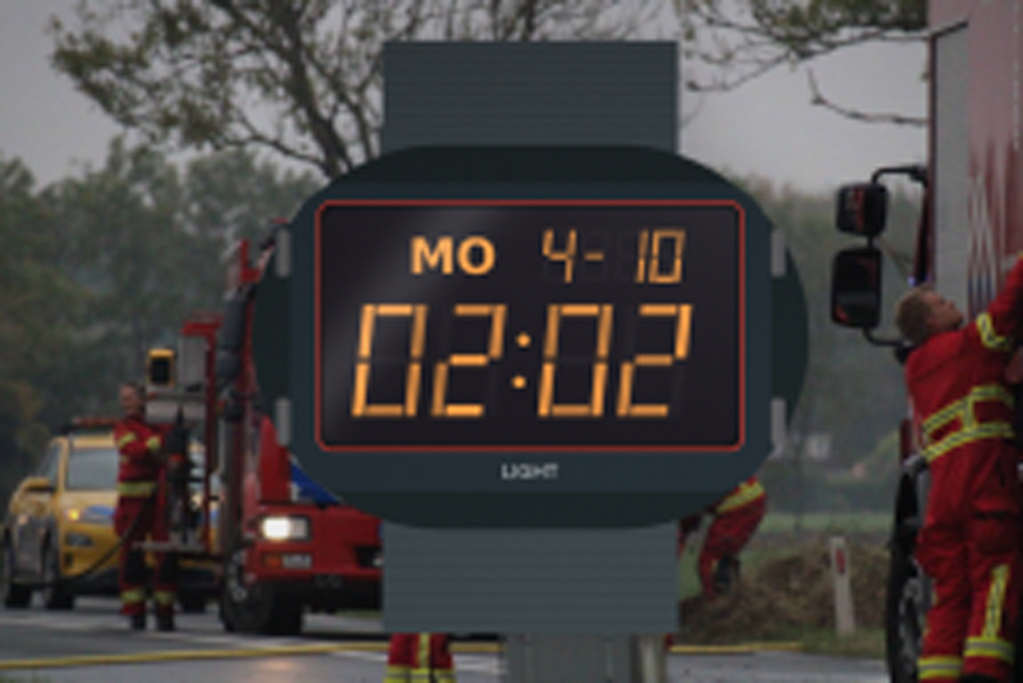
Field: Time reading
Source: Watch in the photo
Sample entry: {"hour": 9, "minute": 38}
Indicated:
{"hour": 2, "minute": 2}
